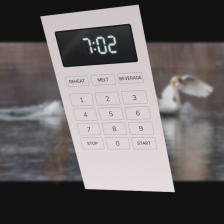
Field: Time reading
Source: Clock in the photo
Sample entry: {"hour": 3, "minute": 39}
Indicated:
{"hour": 7, "minute": 2}
